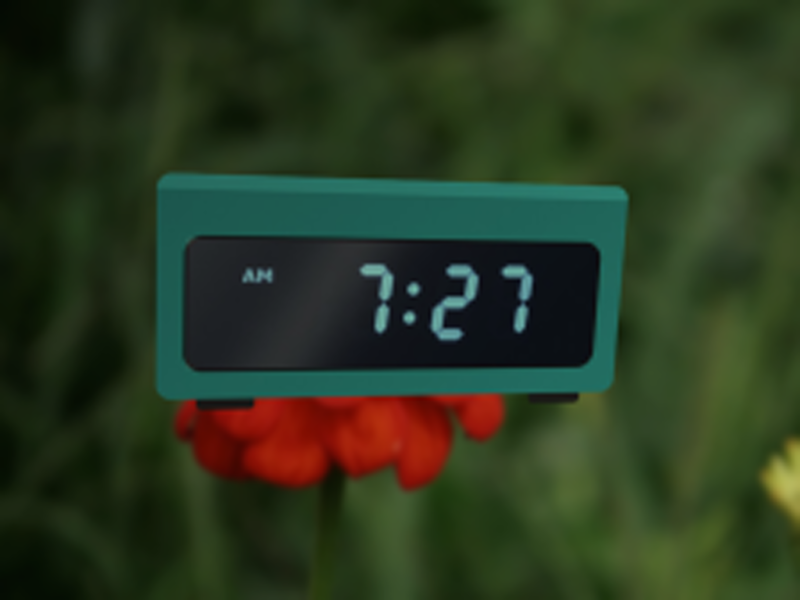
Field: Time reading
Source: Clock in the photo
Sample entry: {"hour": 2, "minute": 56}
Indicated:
{"hour": 7, "minute": 27}
